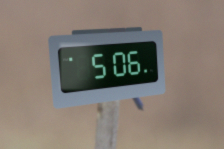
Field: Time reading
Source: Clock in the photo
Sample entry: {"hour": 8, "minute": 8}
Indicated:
{"hour": 5, "minute": 6}
